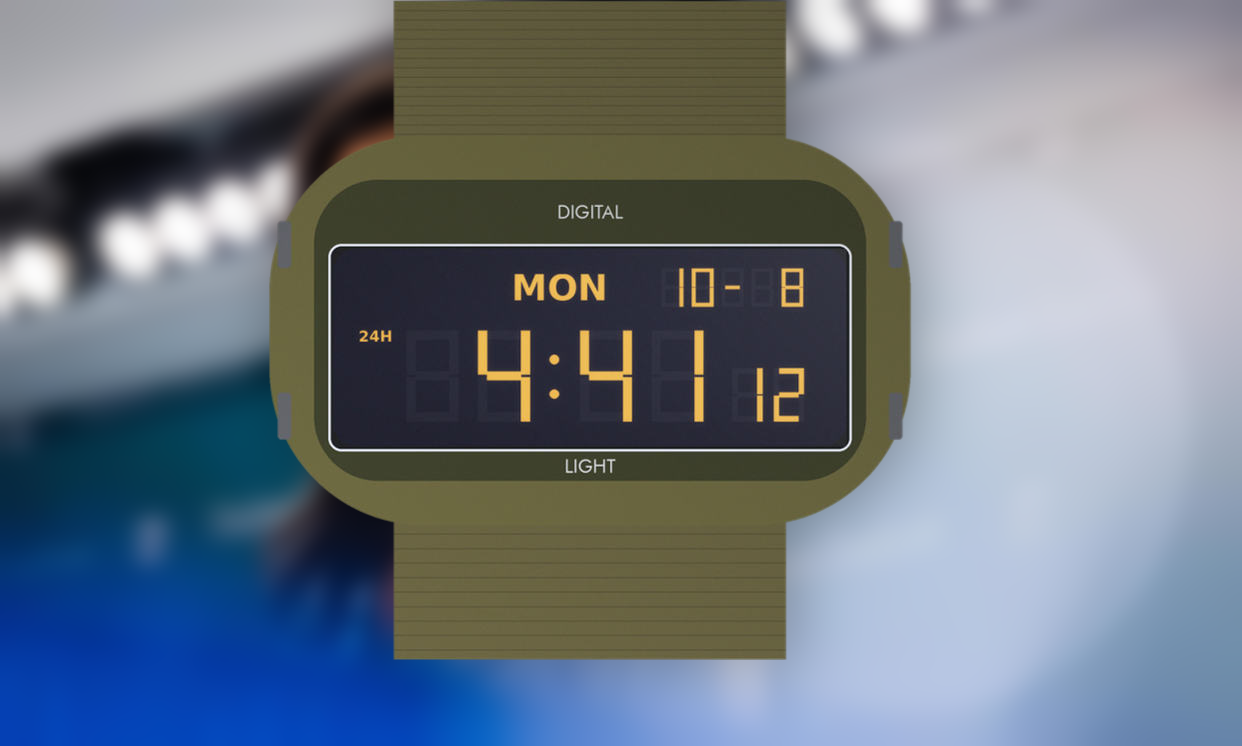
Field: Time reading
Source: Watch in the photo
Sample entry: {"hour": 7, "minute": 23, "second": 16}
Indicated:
{"hour": 4, "minute": 41, "second": 12}
